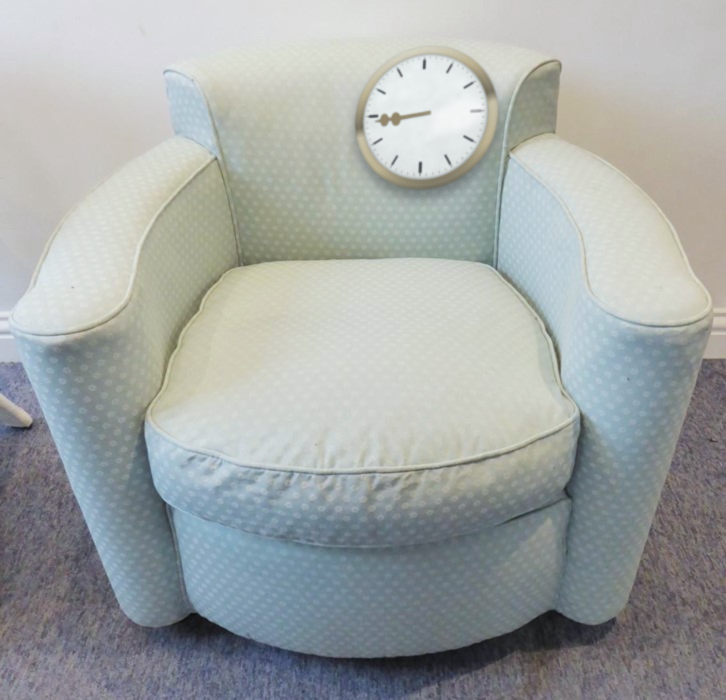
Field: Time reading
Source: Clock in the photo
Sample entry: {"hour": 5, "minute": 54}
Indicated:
{"hour": 8, "minute": 44}
